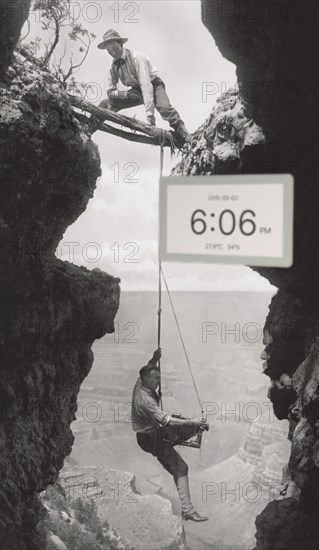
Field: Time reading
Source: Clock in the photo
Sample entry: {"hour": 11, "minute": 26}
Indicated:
{"hour": 6, "minute": 6}
